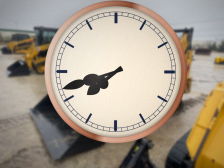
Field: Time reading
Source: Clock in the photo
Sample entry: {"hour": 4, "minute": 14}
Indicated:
{"hour": 7, "minute": 42}
